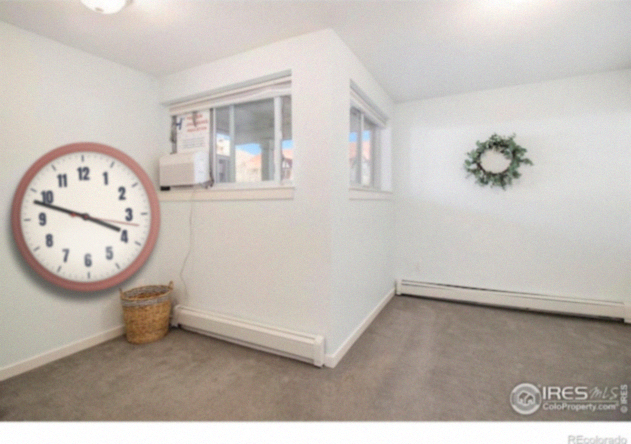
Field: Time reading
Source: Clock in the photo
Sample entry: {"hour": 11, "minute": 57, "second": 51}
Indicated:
{"hour": 3, "minute": 48, "second": 17}
